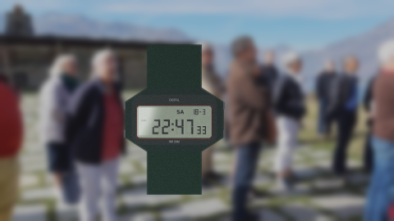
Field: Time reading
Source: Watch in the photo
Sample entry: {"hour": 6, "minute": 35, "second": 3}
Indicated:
{"hour": 22, "minute": 47, "second": 33}
